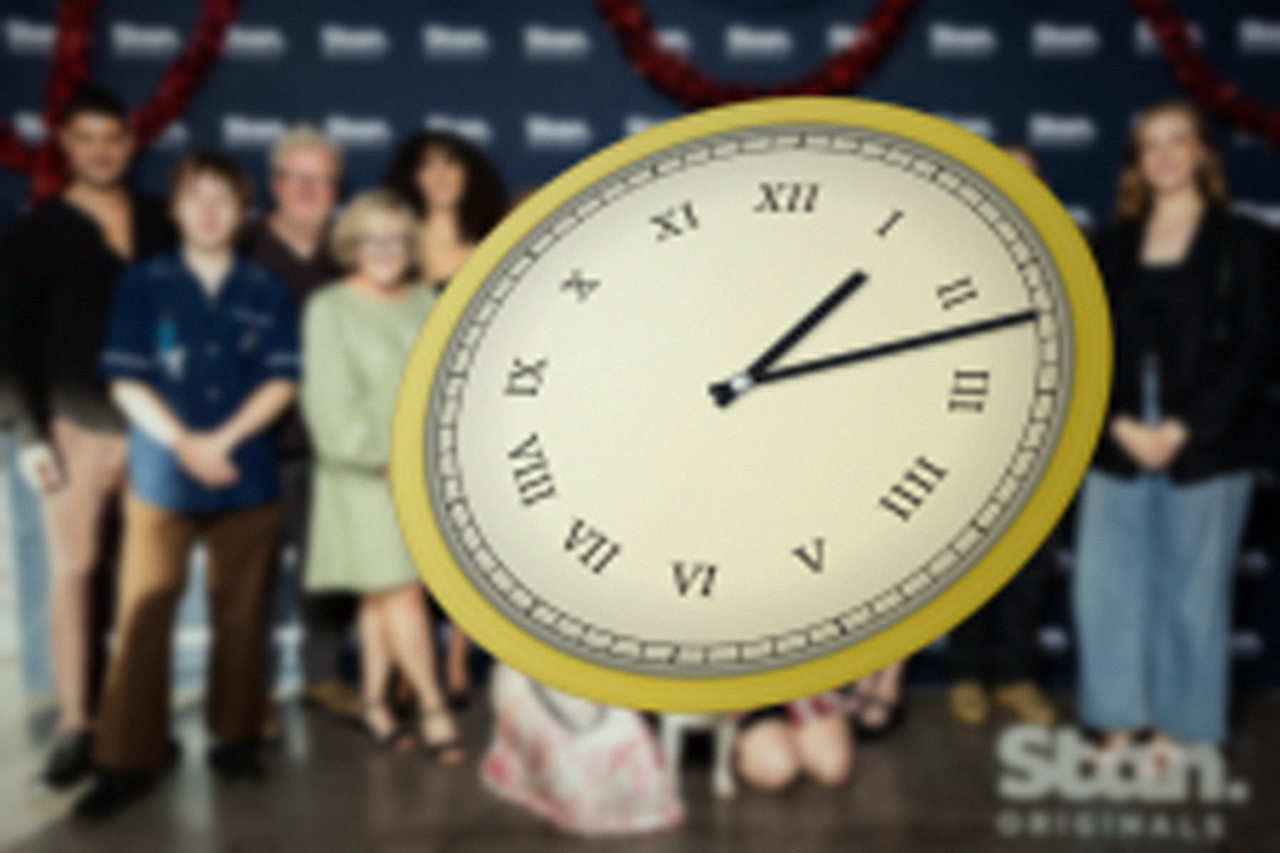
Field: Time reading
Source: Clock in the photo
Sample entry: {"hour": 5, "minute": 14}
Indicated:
{"hour": 1, "minute": 12}
